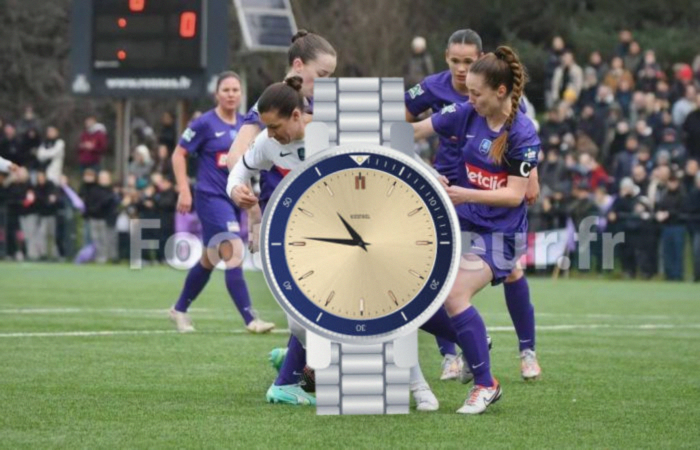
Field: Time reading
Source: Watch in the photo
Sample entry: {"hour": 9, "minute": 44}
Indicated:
{"hour": 10, "minute": 46}
